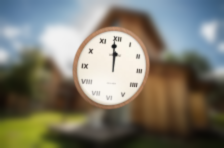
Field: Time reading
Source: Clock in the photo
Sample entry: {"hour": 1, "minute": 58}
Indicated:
{"hour": 11, "minute": 59}
